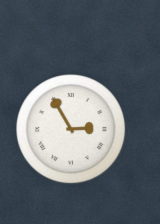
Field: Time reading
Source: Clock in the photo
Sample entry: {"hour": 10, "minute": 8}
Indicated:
{"hour": 2, "minute": 55}
